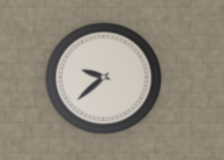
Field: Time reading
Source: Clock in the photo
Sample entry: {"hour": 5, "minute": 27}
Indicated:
{"hour": 9, "minute": 38}
